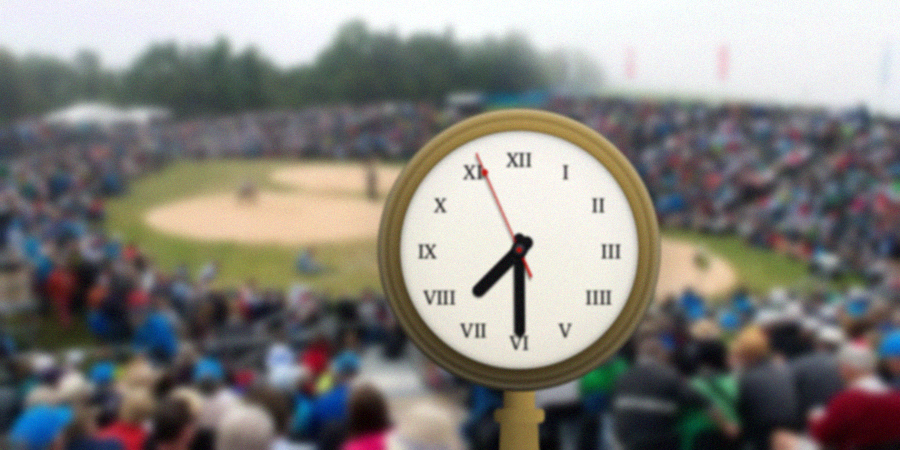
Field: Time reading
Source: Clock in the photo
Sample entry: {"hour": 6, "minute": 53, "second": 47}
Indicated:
{"hour": 7, "minute": 29, "second": 56}
